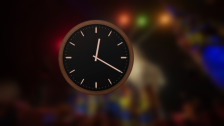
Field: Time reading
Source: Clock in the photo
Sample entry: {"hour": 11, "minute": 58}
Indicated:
{"hour": 12, "minute": 20}
